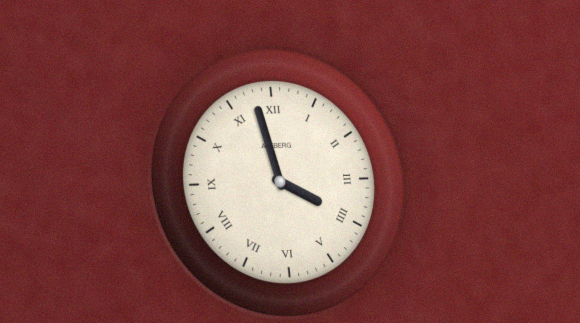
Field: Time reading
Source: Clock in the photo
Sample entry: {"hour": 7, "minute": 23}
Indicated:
{"hour": 3, "minute": 58}
